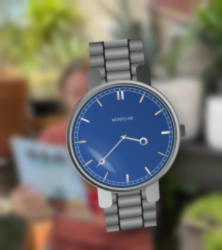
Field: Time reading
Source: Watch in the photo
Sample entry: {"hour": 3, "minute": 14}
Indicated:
{"hour": 3, "minute": 38}
